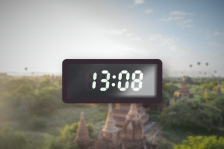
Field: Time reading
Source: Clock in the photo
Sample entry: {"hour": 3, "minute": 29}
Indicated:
{"hour": 13, "minute": 8}
